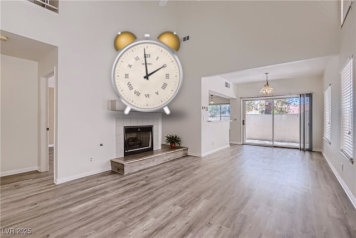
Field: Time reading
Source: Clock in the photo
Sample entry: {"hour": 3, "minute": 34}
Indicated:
{"hour": 1, "minute": 59}
